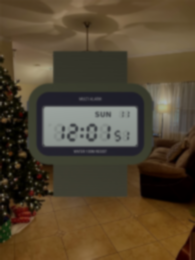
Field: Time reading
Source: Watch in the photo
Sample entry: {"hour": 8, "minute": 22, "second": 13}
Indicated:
{"hour": 12, "minute": 1, "second": 51}
